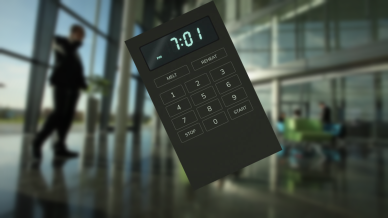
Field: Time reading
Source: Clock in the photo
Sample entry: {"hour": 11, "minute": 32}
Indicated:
{"hour": 7, "minute": 1}
